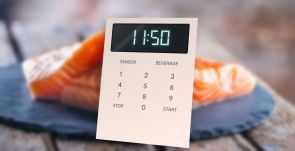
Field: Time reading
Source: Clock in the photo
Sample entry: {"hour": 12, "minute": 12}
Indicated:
{"hour": 11, "minute": 50}
